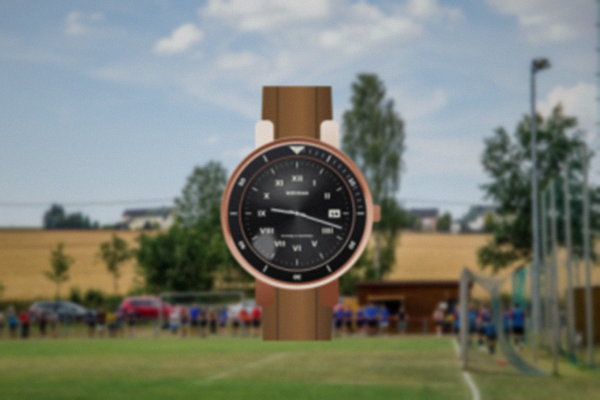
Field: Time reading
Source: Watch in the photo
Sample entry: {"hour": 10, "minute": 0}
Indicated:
{"hour": 9, "minute": 18}
